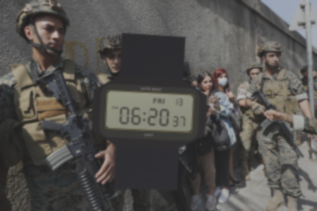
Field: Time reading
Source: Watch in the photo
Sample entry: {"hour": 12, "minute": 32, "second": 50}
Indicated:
{"hour": 6, "minute": 20, "second": 37}
